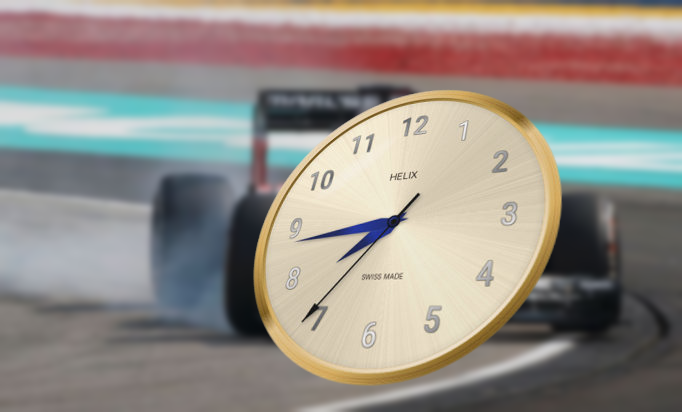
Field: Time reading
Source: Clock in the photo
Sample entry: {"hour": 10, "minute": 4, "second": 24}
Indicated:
{"hour": 7, "minute": 43, "second": 36}
